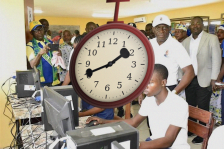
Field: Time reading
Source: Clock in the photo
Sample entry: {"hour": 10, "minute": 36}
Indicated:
{"hour": 1, "minute": 41}
